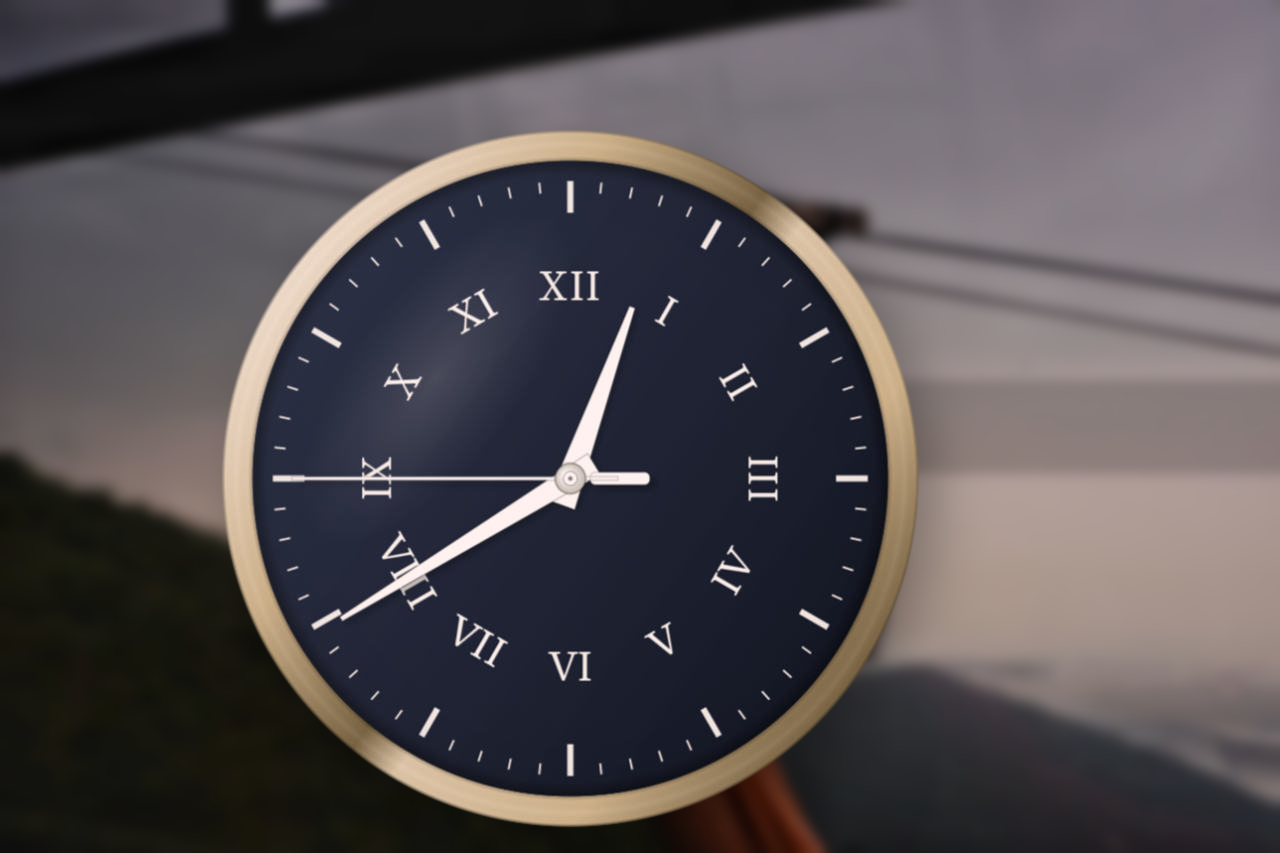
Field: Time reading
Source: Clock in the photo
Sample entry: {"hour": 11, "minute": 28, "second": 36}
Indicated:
{"hour": 12, "minute": 39, "second": 45}
